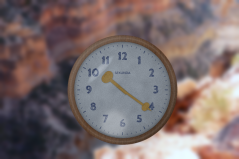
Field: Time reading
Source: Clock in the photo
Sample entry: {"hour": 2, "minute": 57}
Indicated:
{"hour": 10, "minute": 21}
